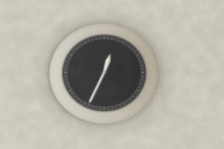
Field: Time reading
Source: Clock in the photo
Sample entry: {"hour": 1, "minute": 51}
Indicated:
{"hour": 12, "minute": 34}
